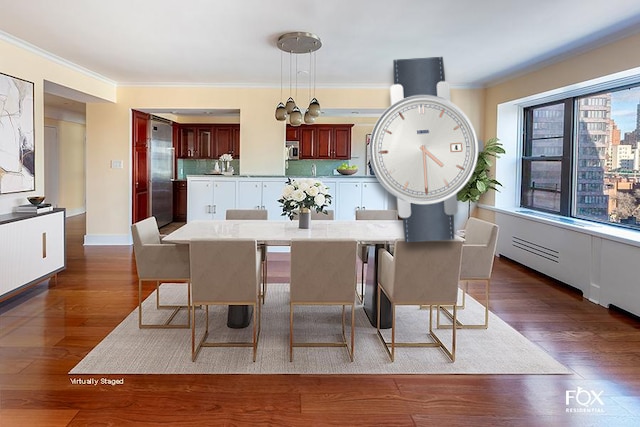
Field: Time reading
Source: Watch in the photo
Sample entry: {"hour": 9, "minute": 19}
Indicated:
{"hour": 4, "minute": 30}
